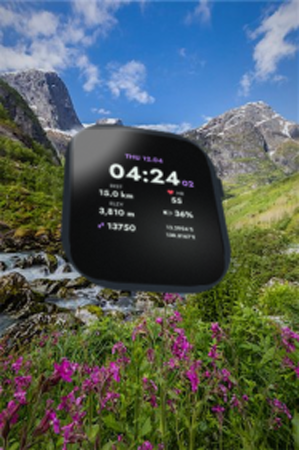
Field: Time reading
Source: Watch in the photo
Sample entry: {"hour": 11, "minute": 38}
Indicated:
{"hour": 4, "minute": 24}
